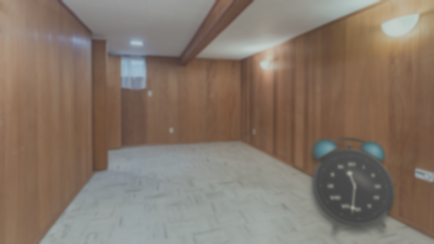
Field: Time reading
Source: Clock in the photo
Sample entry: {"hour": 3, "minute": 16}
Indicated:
{"hour": 11, "minute": 32}
